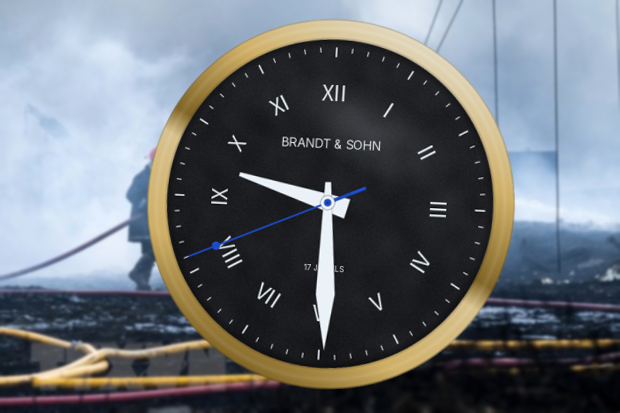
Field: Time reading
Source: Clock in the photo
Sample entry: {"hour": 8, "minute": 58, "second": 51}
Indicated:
{"hour": 9, "minute": 29, "second": 41}
